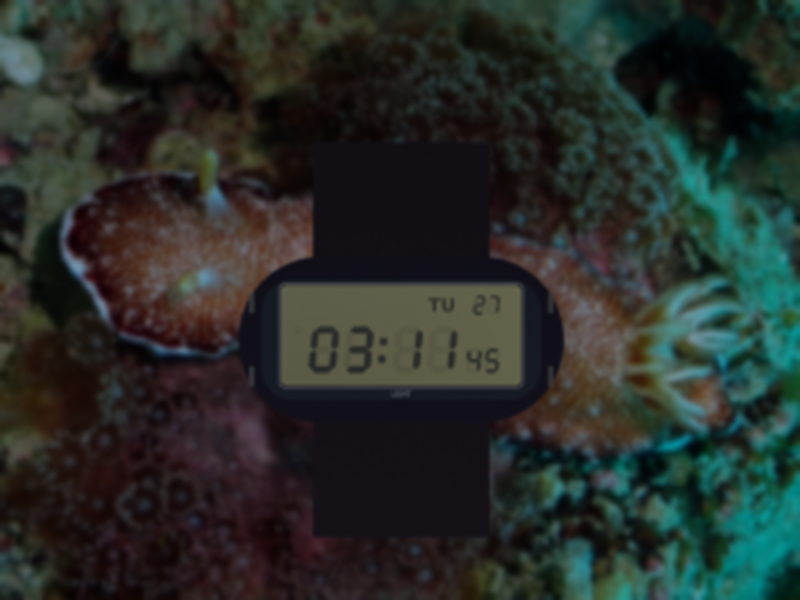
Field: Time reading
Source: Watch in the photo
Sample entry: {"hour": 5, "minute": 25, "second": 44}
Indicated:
{"hour": 3, "minute": 11, "second": 45}
